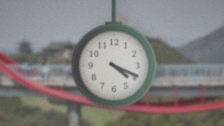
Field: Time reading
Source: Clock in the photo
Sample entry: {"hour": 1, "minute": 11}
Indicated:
{"hour": 4, "minute": 19}
